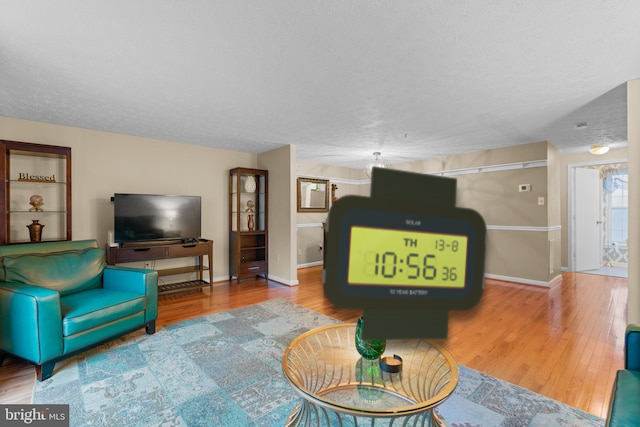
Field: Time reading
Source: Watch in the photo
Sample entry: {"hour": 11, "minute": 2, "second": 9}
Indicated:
{"hour": 10, "minute": 56, "second": 36}
